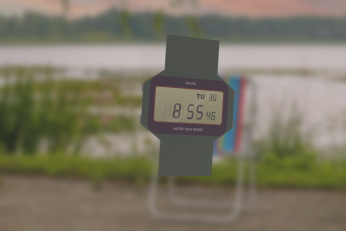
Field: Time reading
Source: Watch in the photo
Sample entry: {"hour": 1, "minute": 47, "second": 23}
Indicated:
{"hour": 8, "minute": 55, "second": 46}
